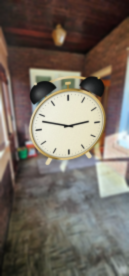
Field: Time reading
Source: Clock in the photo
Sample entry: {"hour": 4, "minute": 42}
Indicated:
{"hour": 2, "minute": 48}
